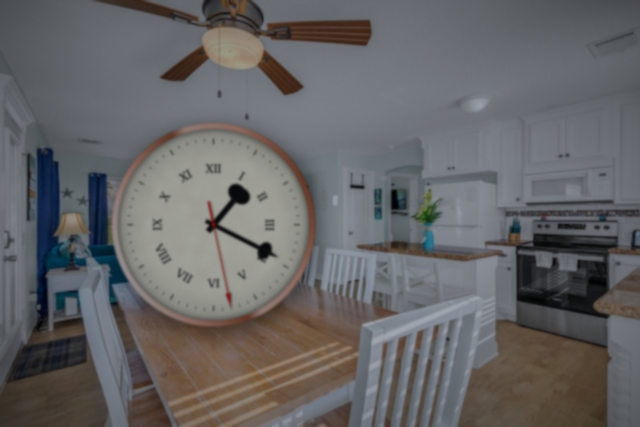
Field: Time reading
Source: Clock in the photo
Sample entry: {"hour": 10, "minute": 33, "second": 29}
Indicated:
{"hour": 1, "minute": 19, "second": 28}
